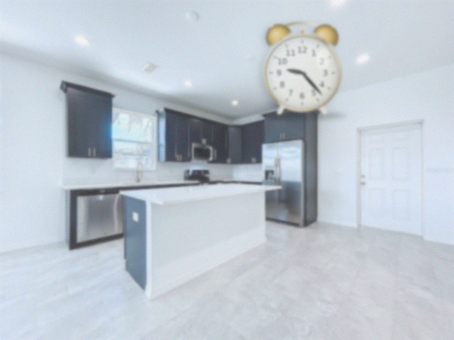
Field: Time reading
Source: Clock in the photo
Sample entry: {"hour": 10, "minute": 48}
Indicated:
{"hour": 9, "minute": 23}
